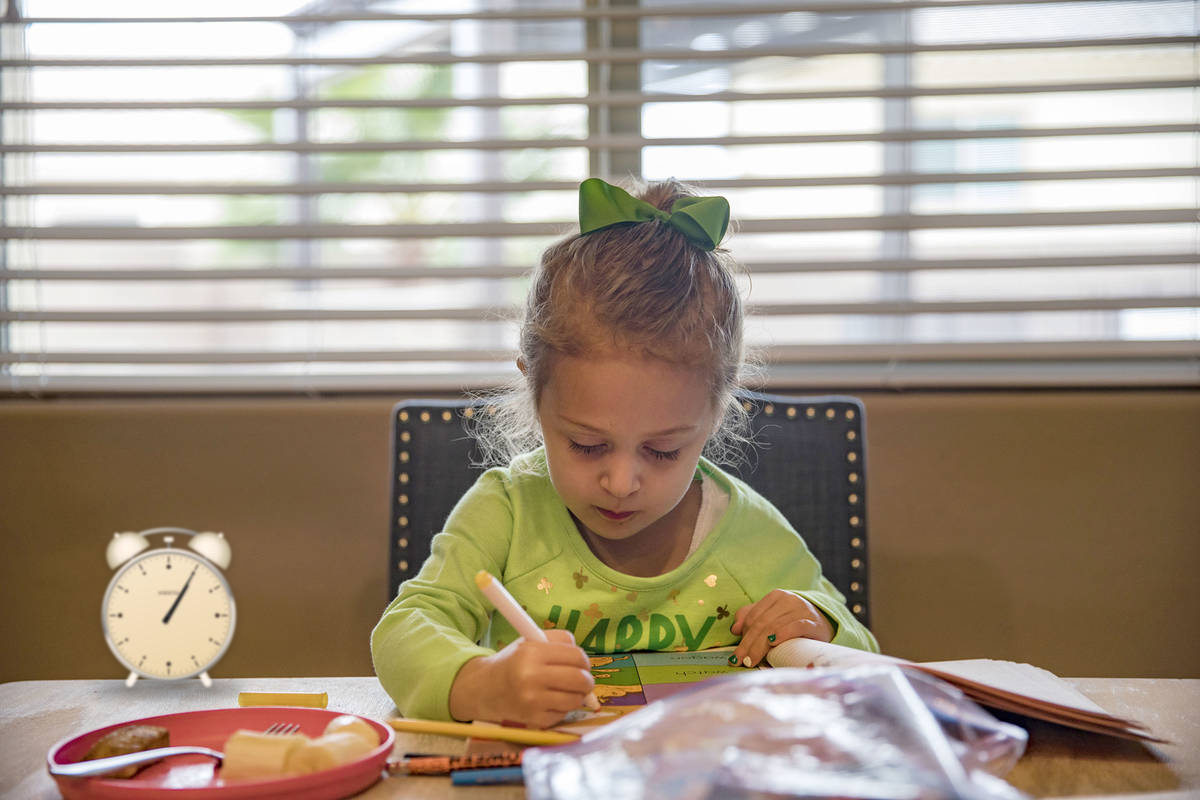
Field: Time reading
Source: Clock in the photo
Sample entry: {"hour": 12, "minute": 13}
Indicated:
{"hour": 1, "minute": 5}
